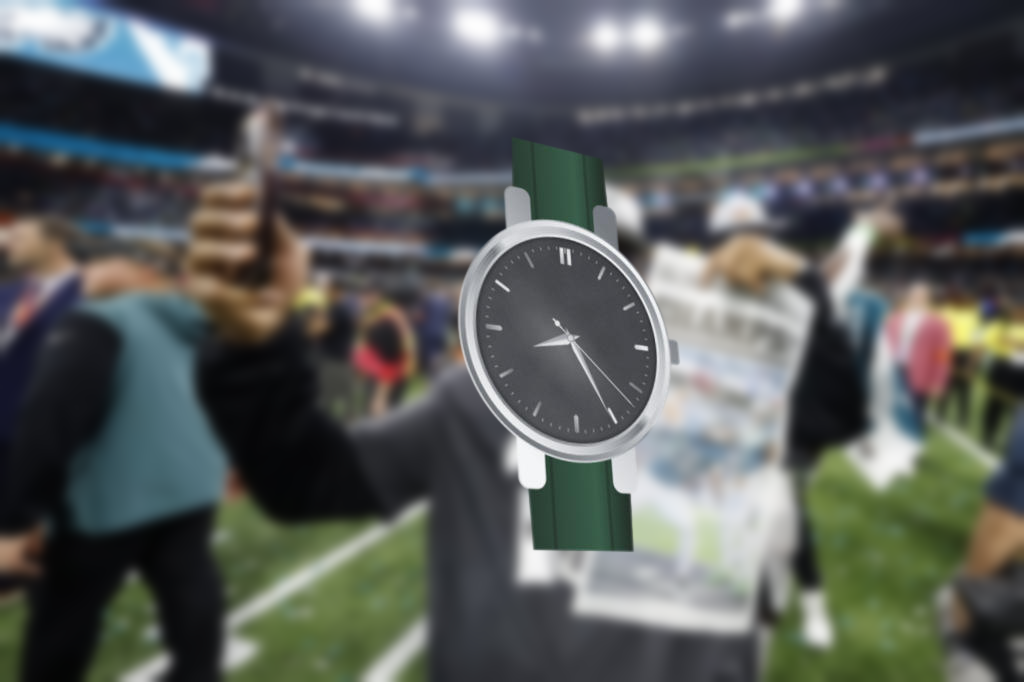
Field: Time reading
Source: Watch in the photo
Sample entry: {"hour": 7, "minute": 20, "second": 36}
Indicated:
{"hour": 8, "minute": 25, "second": 22}
